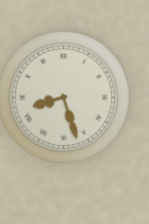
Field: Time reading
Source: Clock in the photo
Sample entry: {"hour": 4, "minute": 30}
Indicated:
{"hour": 8, "minute": 27}
